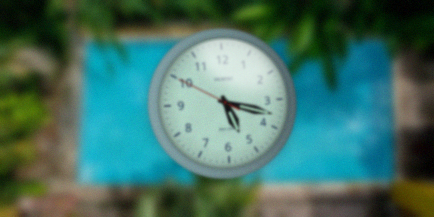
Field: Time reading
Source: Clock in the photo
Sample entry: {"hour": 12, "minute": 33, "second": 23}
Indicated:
{"hour": 5, "minute": 17, "second": 50}
